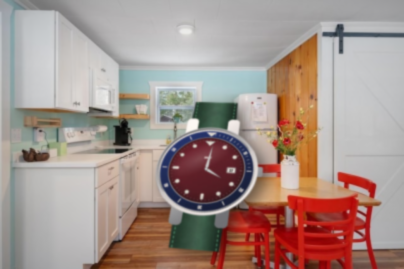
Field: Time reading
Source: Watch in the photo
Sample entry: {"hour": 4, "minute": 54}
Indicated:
{"hour": 4, "minute": 1}
